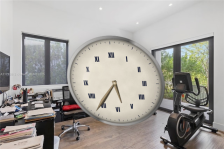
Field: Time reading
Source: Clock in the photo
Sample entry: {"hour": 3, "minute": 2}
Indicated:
{"hour": 5, "minute": 36}
